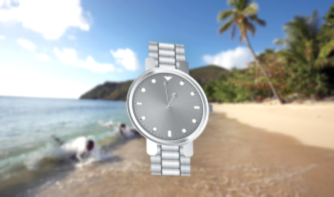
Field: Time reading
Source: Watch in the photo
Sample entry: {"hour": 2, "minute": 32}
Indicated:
{"hour": 12, "minute": 59}
